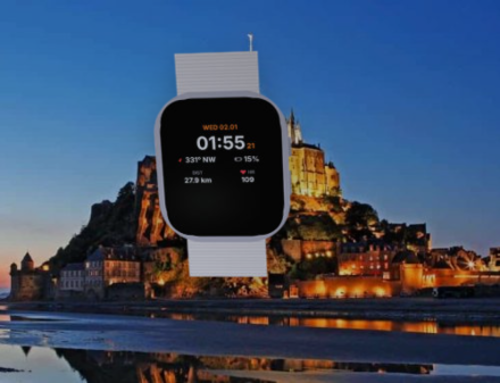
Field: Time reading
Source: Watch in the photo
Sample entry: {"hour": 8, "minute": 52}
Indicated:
{"hour": 1, "minute": 55}
